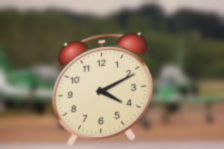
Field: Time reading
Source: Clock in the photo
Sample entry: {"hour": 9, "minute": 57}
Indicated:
{"hour": 4, "minute": 11}
